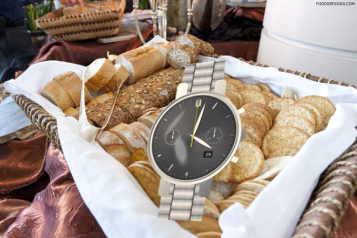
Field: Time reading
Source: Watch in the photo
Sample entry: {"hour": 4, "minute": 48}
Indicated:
{"hour": 4, "minute": 2}
